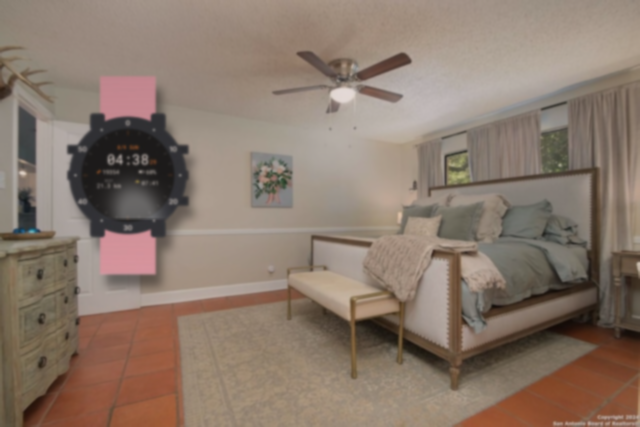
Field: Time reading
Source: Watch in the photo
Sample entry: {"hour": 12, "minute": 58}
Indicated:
{"hour": 4, "minute": 38}
